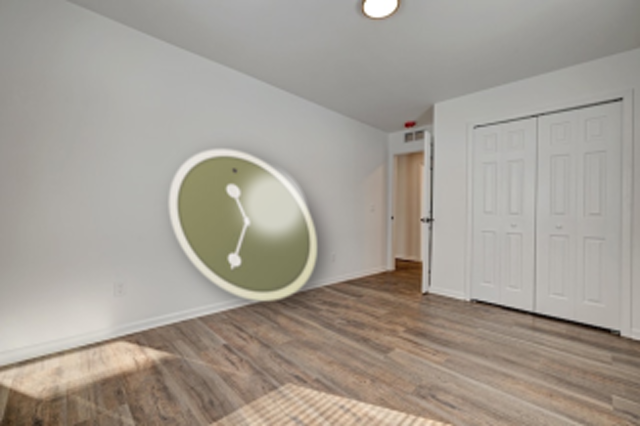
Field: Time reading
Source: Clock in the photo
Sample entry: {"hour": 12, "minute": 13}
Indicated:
{"hour": 11, "minute": 35}
